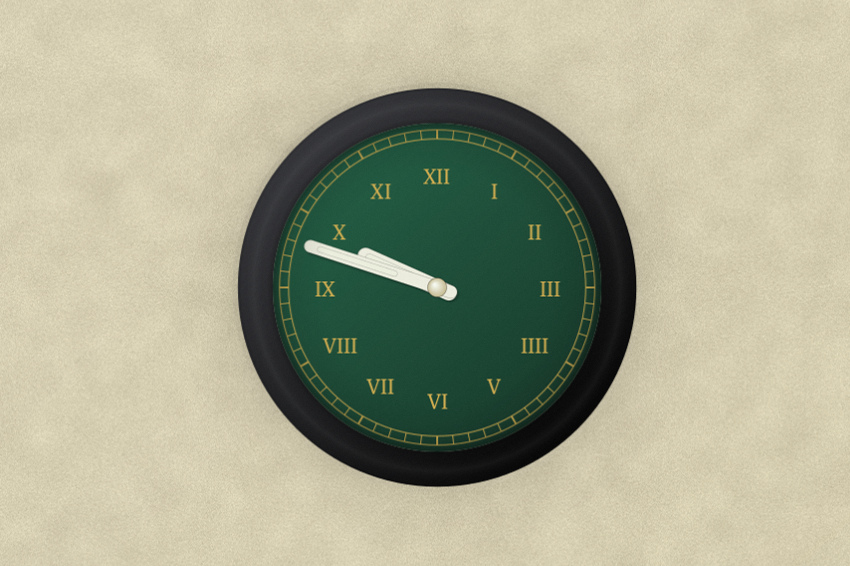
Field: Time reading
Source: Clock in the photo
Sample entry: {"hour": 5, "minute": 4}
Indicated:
{"hour": 9, "minute": 48}
